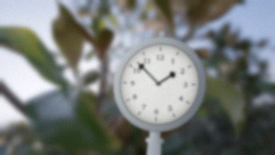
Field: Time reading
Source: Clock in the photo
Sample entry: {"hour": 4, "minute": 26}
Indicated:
{"hour": 1, "minute": 52}
